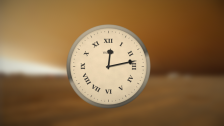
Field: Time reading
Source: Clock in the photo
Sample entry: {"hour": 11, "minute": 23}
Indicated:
{"hour": 12, "minute": 13}
